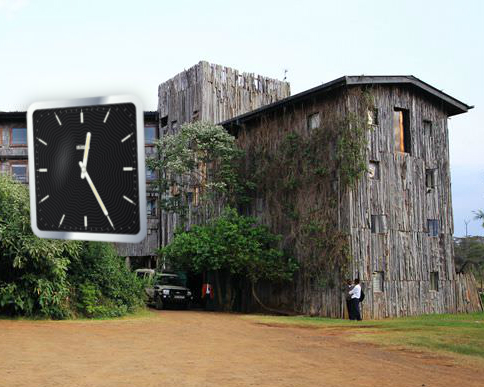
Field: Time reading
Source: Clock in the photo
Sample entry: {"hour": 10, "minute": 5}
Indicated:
{"hour": 12, "minute": 25}
